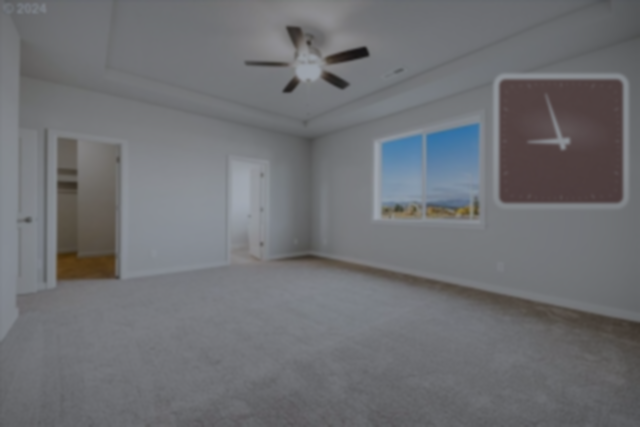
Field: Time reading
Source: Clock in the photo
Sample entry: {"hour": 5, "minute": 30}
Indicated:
{"hour": 8, "minute": 57}
